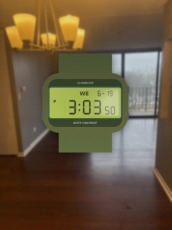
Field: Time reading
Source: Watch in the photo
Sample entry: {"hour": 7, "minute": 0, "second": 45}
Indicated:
{"hour": 3, "minute": 3, "second": 50}
